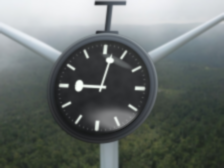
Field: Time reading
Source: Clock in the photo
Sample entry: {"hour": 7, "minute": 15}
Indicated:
{"hour": 9, "minute": 2}
